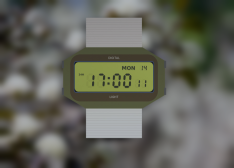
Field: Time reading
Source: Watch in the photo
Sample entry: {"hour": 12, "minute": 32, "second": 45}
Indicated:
{"hour": 17, "minute": 0, "second": 11}
